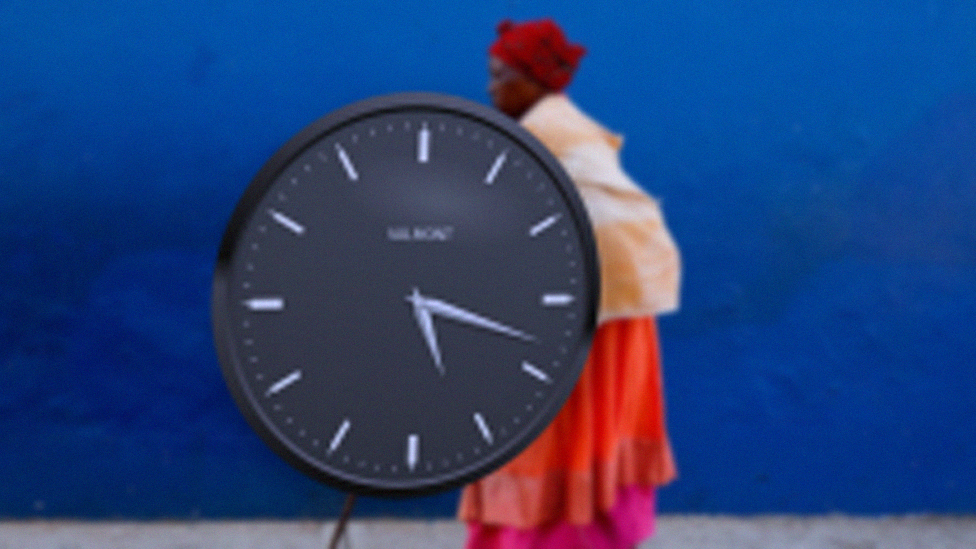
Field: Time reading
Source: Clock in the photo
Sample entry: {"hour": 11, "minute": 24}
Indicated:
{"hour": 5, "minute": 18}
